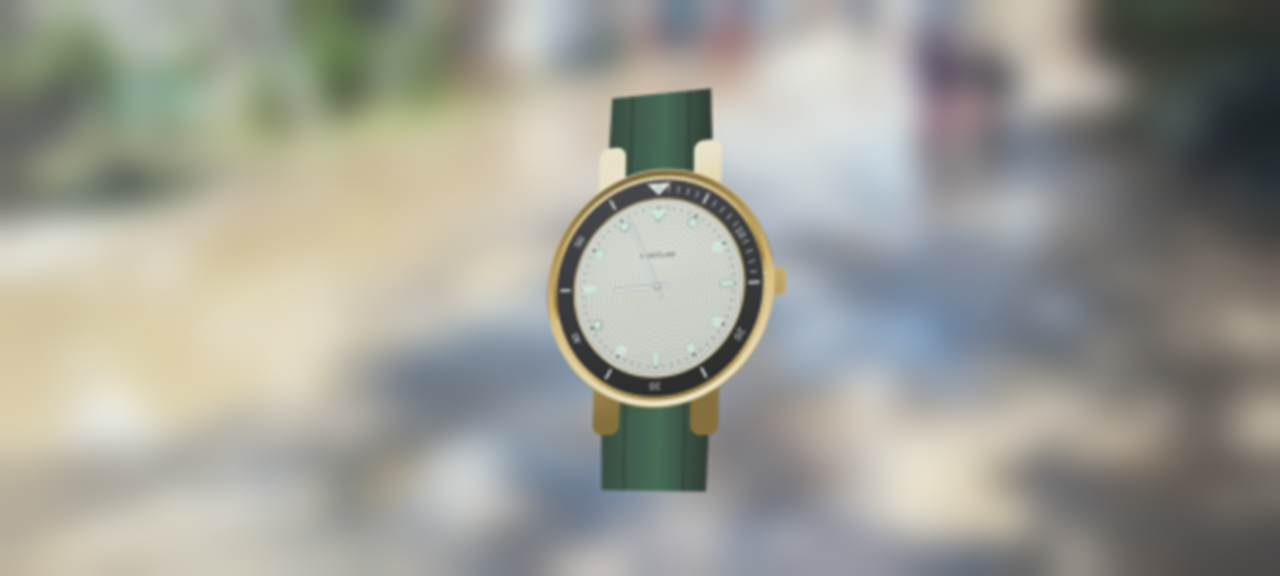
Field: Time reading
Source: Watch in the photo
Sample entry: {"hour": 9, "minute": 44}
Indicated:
{"hour": 8, "minute": 56}
